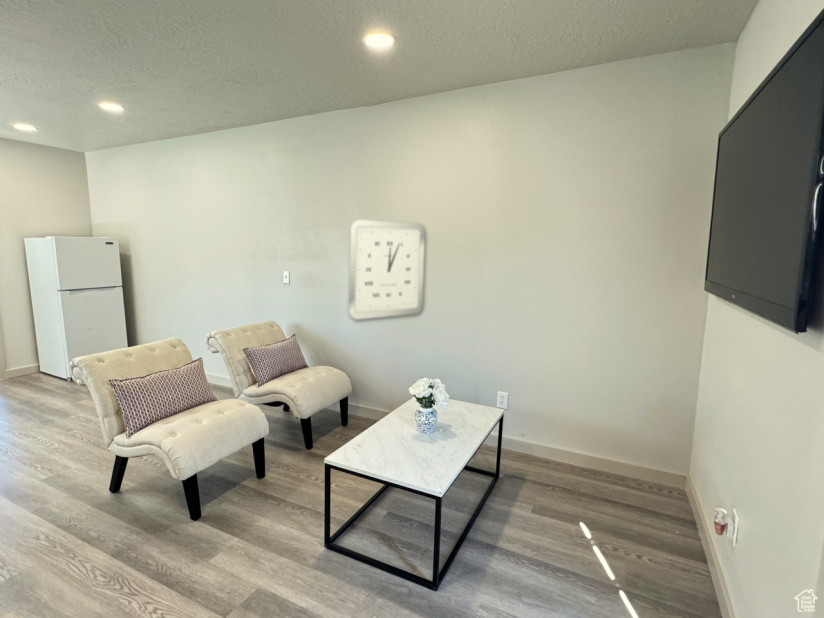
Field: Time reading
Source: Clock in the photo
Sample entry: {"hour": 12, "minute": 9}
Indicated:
{"hour": 12, "minute": 4}
